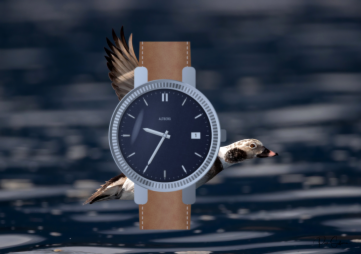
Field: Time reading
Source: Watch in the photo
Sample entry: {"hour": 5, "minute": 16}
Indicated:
{"hour": 9, "minute": 35}
